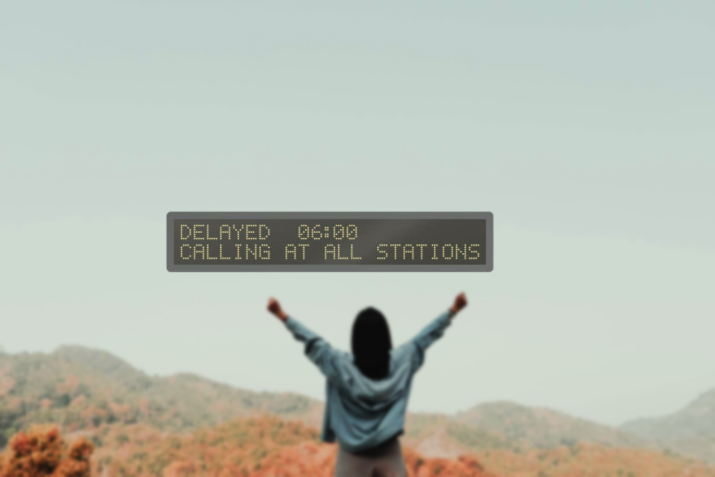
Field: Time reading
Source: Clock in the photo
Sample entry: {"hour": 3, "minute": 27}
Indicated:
{"hour": 6, "minute": 0}
